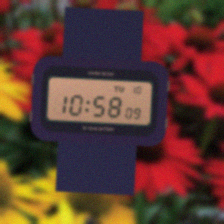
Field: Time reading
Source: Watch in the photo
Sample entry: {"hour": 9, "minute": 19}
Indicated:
{"hour": 10, "minute": 58}
